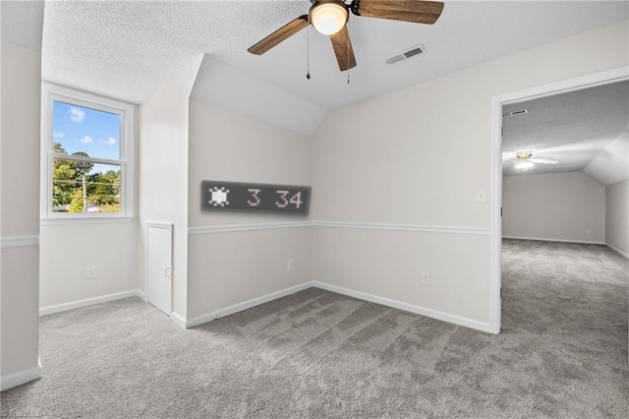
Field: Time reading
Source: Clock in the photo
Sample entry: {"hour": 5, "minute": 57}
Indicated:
{"hour": 3, "minute": 34}
